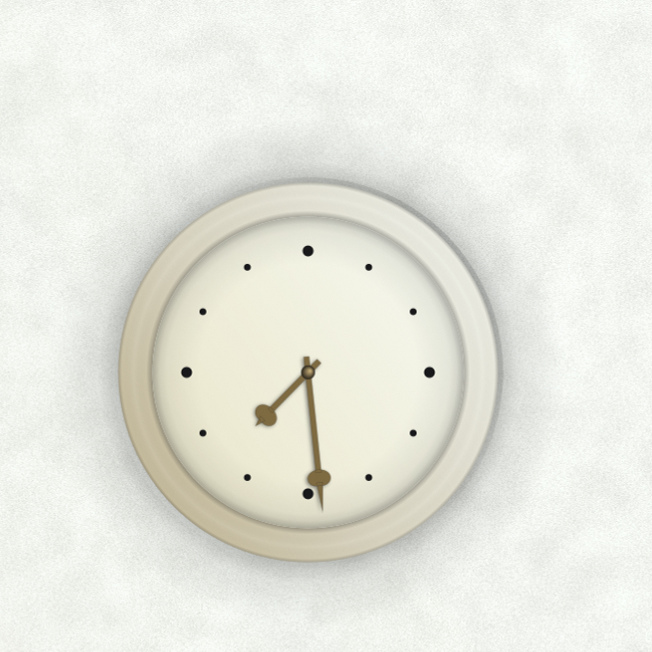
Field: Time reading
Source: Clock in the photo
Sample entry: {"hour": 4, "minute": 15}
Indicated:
{"hour": 7, "minute": 29}
